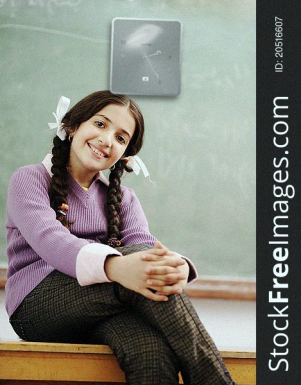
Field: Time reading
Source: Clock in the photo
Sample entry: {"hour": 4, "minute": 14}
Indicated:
{"hour": 2, "minute": 25}
